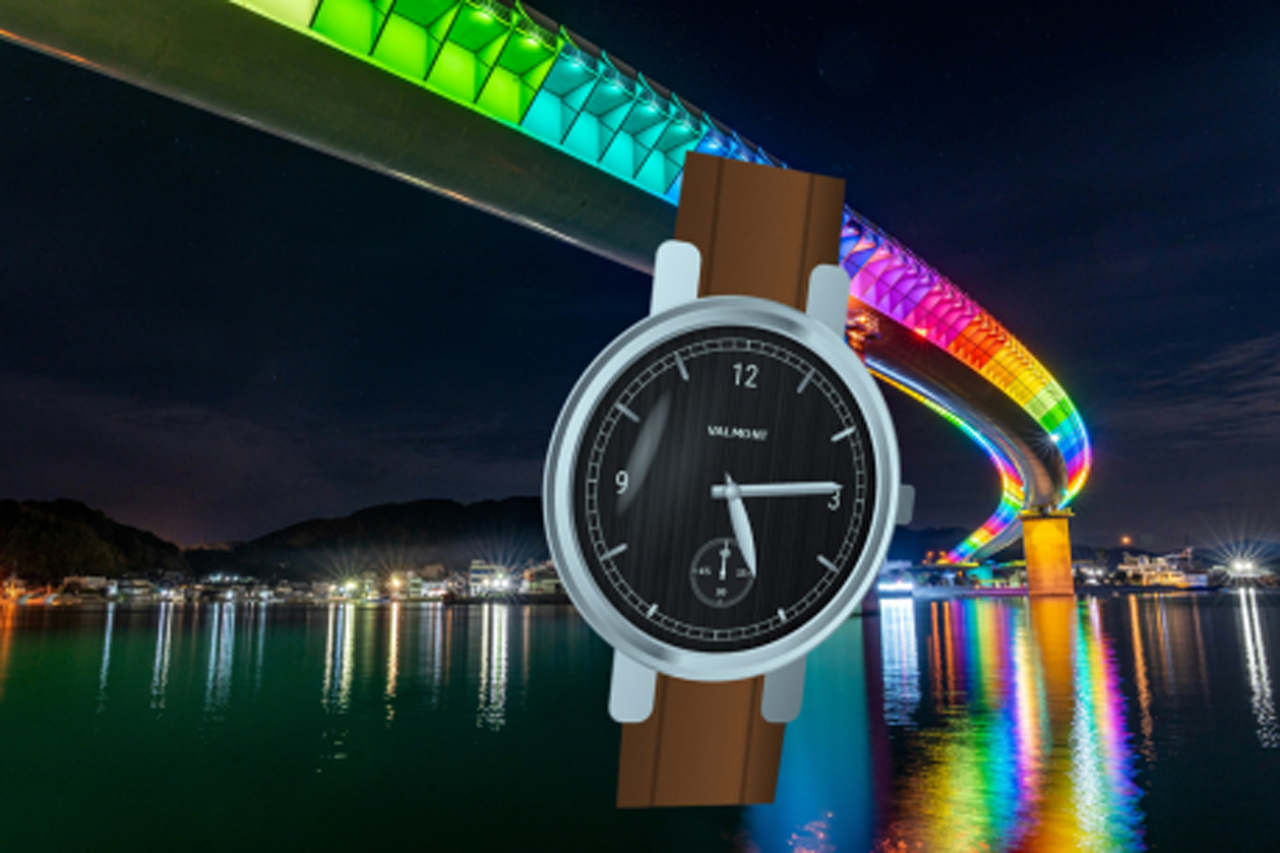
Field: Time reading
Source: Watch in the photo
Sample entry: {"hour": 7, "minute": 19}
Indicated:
{"hour": 5, "minute": 14}
